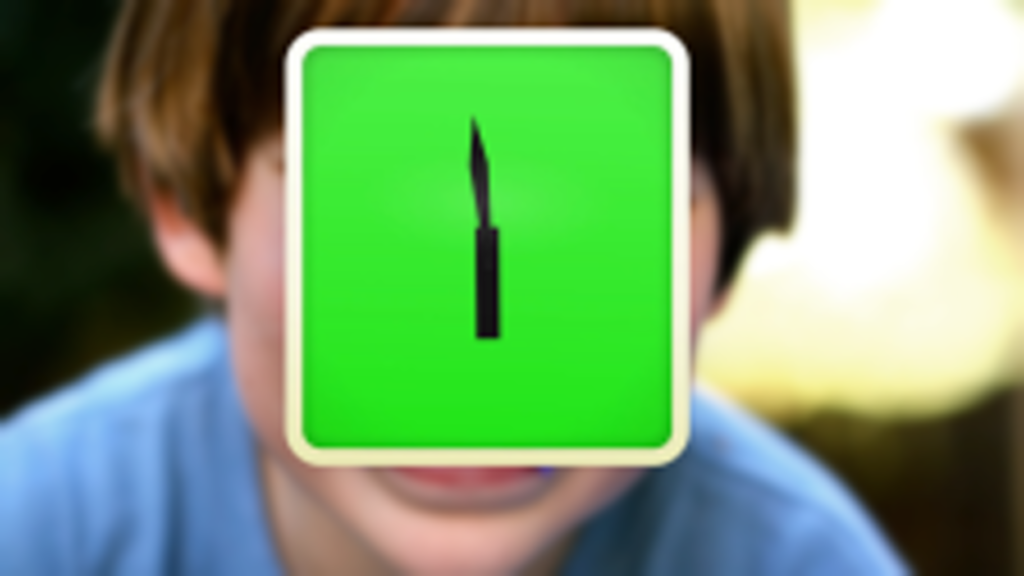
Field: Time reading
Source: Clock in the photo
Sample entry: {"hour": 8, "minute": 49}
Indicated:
{"hour": 5, "minute": 59}
